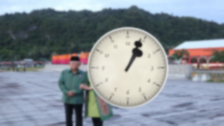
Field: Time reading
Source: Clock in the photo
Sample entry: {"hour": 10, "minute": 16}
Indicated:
{"hour": 1, "minute": 4}
